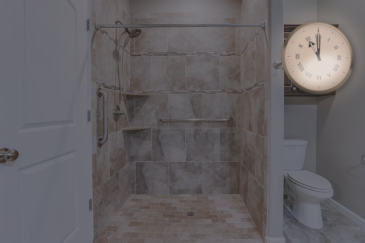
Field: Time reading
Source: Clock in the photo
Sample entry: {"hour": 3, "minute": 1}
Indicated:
{"hour": 11, "minute": 0}
